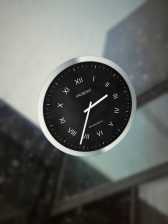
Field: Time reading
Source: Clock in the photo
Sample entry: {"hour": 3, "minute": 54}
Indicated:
{"hour": 2, "minute": 36}
